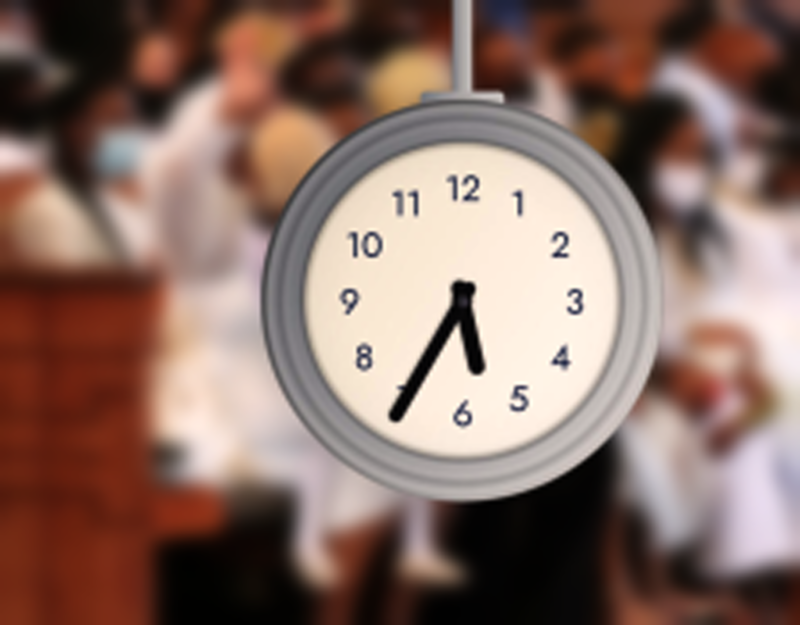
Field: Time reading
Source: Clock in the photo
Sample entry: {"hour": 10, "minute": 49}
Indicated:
{"hour": 5, "minute": 35}
